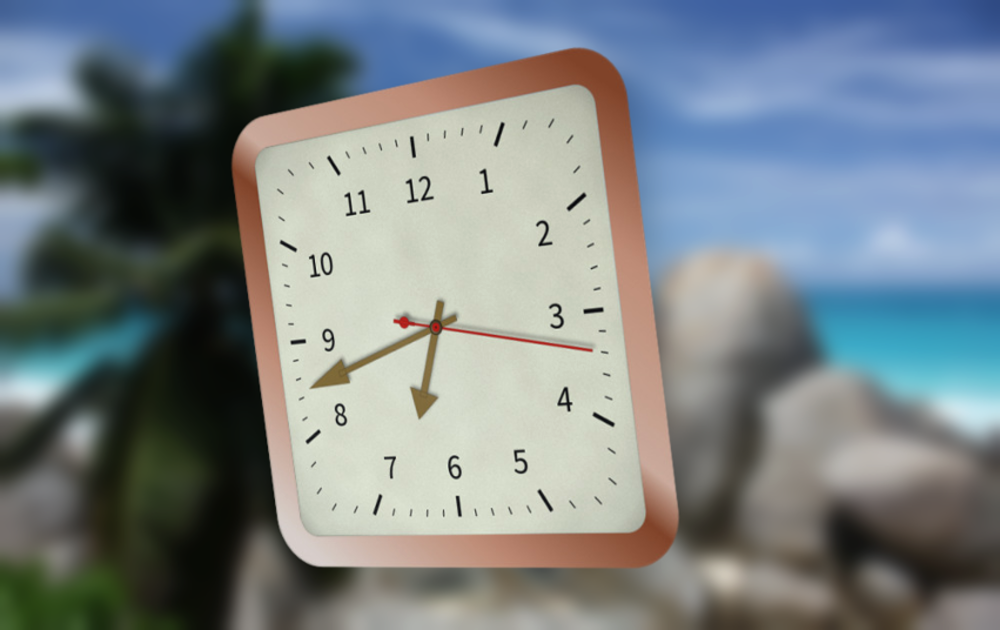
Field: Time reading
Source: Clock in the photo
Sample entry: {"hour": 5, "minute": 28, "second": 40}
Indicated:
{"hour": 6, "minute": 42, "second": 17}
